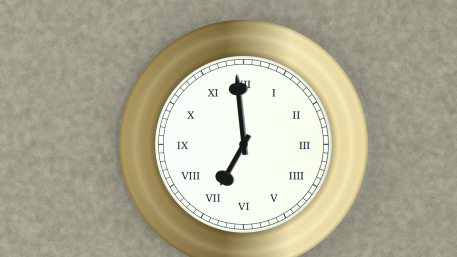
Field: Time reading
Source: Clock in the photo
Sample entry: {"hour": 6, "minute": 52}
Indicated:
{"hour": 6, "minute": 59}
